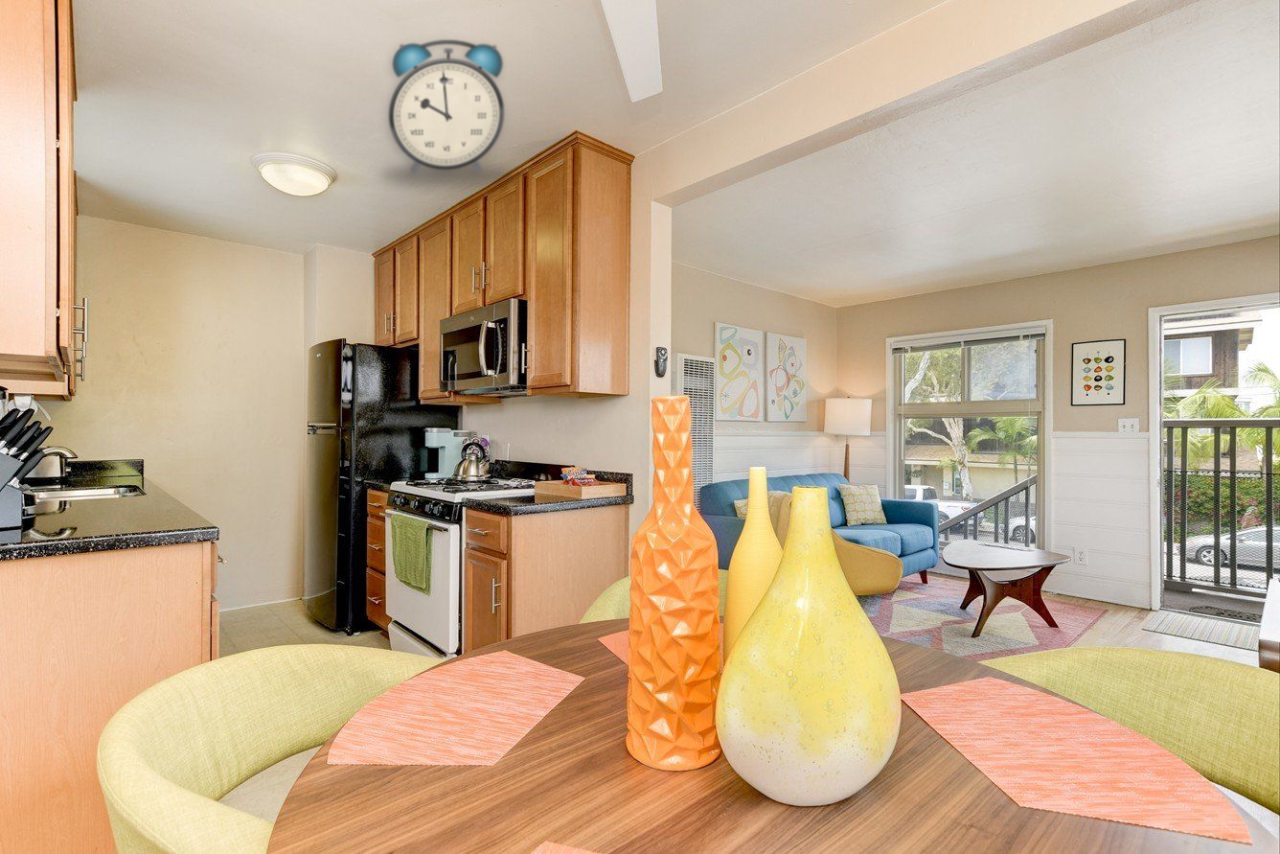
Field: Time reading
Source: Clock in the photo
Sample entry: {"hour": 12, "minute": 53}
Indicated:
{"hour": 9, "minute": 59}
